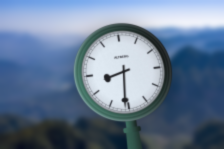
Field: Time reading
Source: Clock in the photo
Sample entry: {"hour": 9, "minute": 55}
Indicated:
{"hour": 8, "minute": 31}
